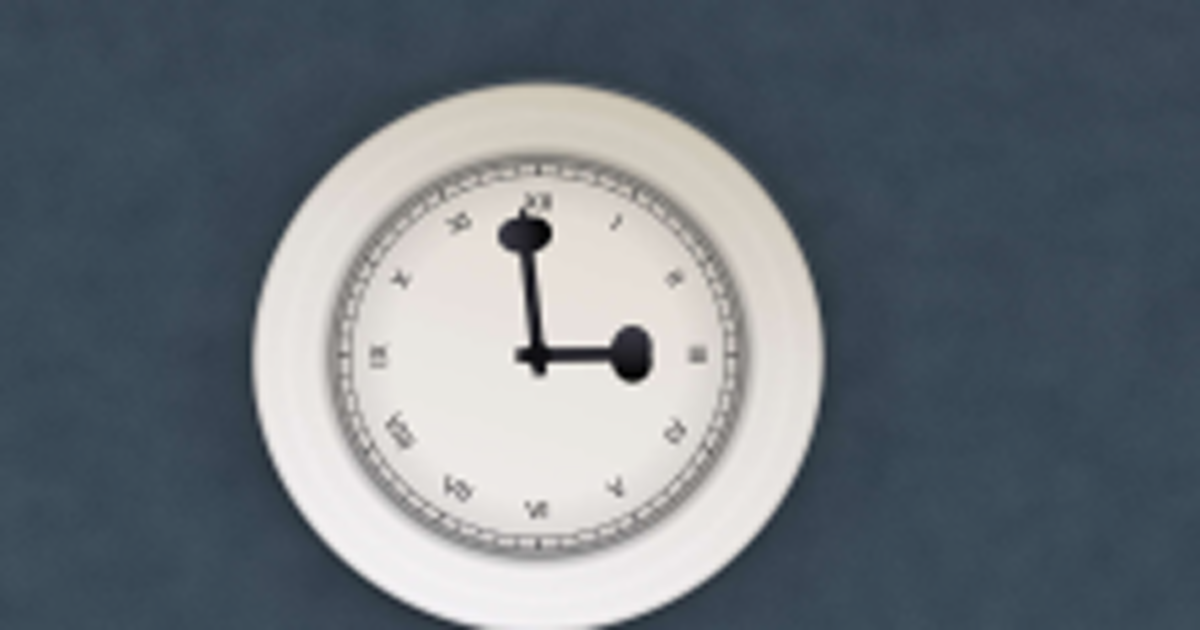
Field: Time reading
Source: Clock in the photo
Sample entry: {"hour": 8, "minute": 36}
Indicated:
{"hour": 2, "minute": 59}
